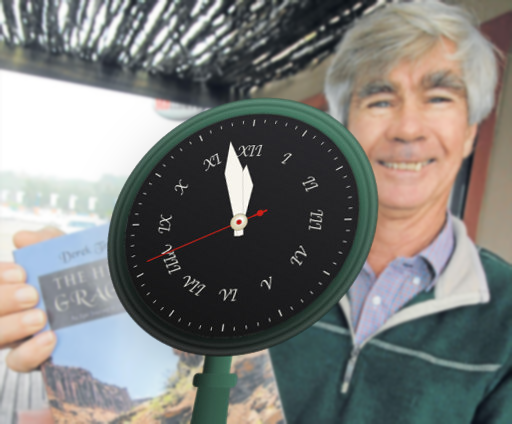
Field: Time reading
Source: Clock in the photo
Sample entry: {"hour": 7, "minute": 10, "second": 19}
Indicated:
{"hour": 11, "minute": 57, "second": 41}
